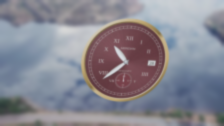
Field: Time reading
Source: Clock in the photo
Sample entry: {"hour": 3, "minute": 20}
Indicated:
{"hour": 10, "minute": 38}
